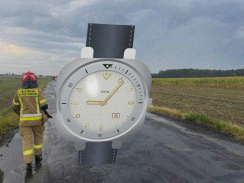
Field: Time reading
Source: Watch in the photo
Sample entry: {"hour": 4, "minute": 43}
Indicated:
{"hour": 9, "minute": 6}
